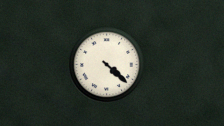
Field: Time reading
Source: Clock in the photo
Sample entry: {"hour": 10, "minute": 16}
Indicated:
{"hour": 4, "minute": 22}
